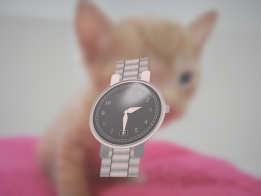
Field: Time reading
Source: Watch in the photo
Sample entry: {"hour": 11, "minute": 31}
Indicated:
{"hour": 2, "minute": 30}
